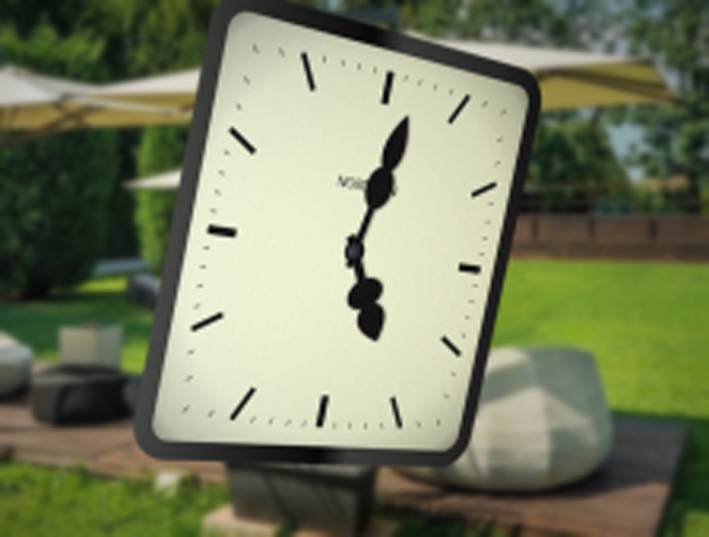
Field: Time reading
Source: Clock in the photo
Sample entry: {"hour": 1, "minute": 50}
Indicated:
{"hour": 5, "minute": 2}
